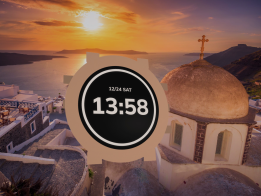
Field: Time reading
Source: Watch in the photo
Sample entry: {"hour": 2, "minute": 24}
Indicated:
{"hour": 13, "minute": 58}
